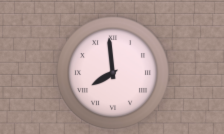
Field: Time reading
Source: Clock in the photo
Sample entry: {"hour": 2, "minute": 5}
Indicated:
{"hour": 7, "minute": 59}
